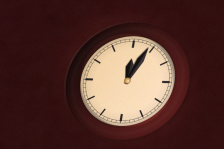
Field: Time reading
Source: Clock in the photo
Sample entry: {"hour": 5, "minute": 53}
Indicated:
{"hour": 12, "minute": 4}
